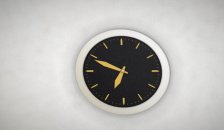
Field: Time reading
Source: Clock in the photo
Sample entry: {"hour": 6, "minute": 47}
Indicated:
{"hour": 6, "minute": 49}
